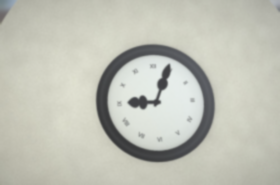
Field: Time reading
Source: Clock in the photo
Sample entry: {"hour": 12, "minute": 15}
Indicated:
{"hour": 9, "minute": 4}
